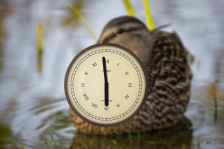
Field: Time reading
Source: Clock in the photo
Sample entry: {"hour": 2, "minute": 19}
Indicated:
{"hour": 5, "minute": 59}
